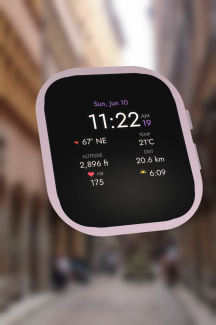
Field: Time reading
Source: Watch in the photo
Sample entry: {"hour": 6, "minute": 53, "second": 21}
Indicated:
{"hour": 11, "minute": 22, "second": 19}
